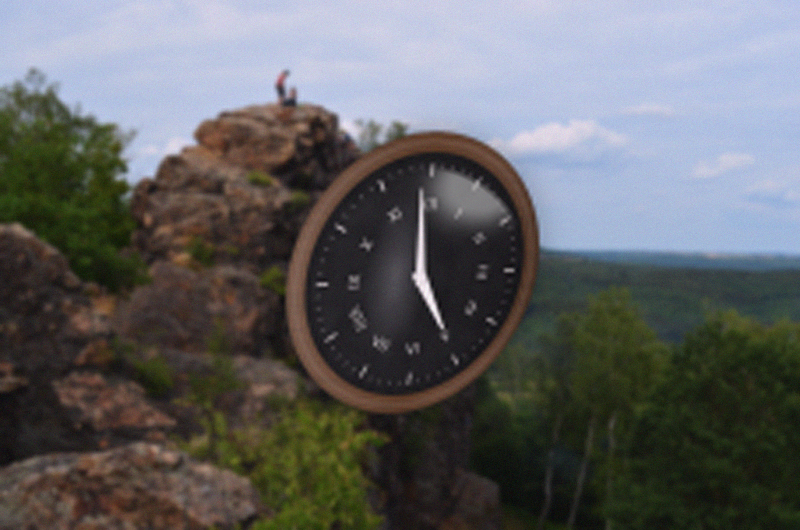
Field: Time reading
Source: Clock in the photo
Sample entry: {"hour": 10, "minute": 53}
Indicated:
{"hour": 4, "minute": 59}
